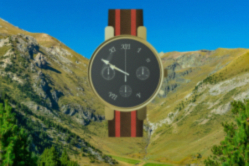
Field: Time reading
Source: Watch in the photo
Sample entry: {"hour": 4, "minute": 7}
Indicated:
{"hour": 9, "minute": 50}
